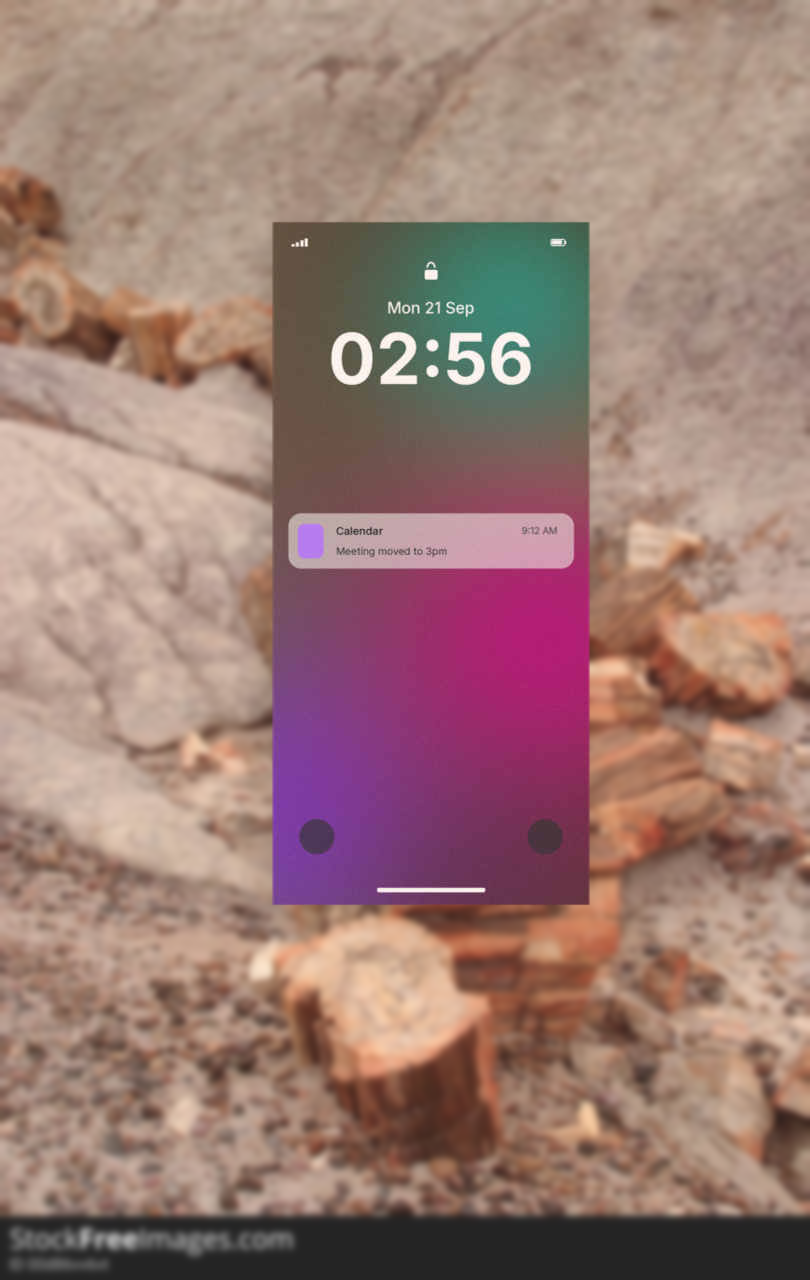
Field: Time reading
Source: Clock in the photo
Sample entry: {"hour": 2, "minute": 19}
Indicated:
{"hour": 2, "minute": 56}
